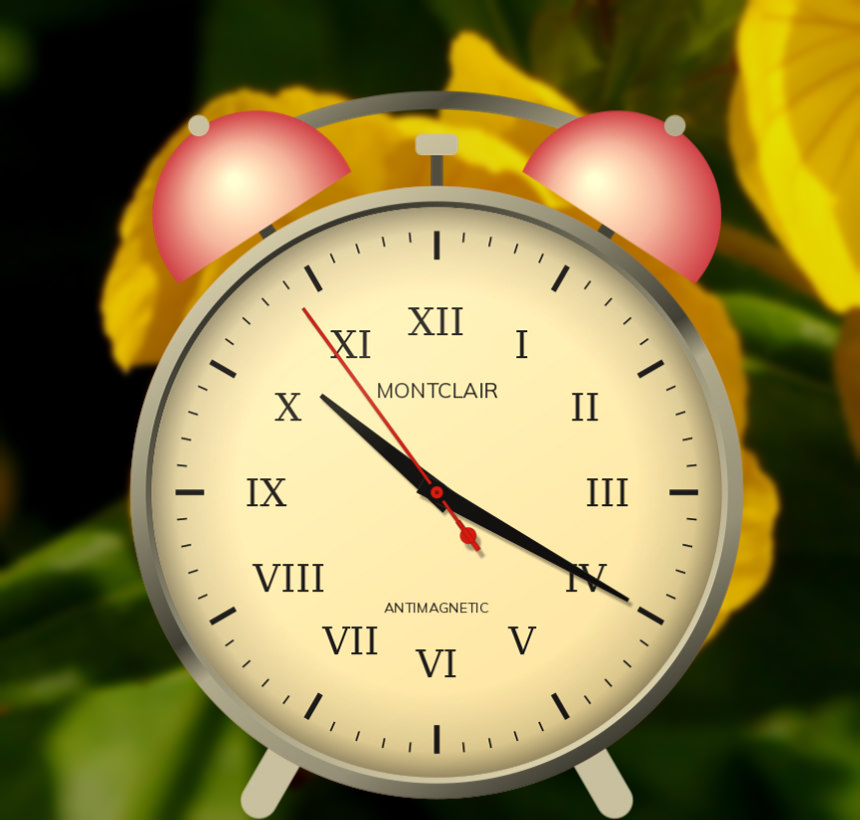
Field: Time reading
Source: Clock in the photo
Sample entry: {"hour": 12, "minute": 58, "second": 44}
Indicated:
{"hour": 10, "minute": 19, "second": 54}
